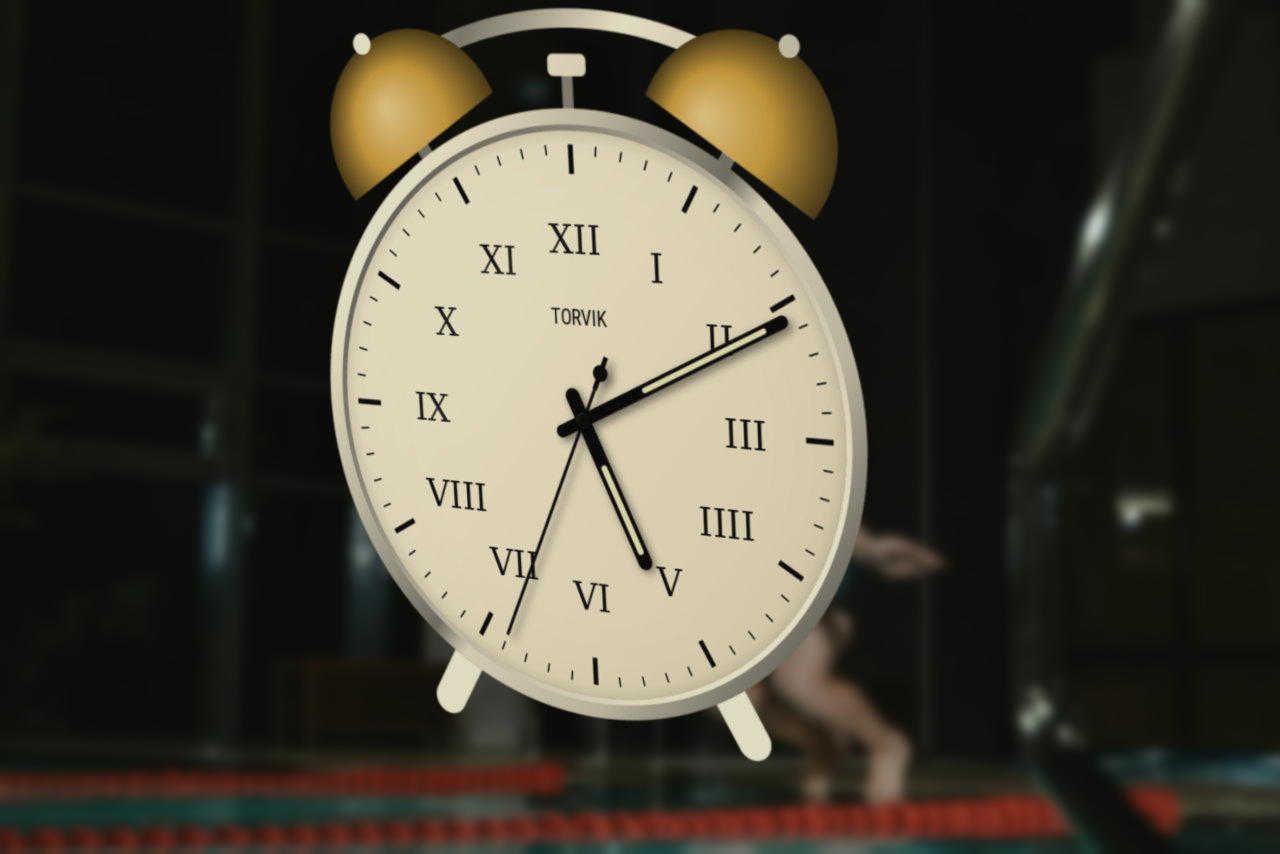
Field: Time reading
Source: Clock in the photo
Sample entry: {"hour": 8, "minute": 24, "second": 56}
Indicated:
{"hour": 5, "minute": 10, "second": 34}
